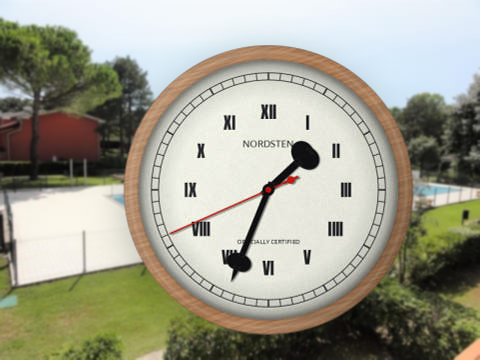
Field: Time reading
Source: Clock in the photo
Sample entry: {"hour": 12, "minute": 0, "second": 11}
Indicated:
{"hour": 1, "minute": 33, "second": 41}
